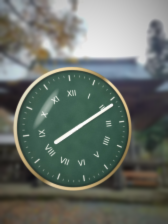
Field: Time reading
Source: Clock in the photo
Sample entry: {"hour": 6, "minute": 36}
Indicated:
{"hour": 8, "minute": 11}
